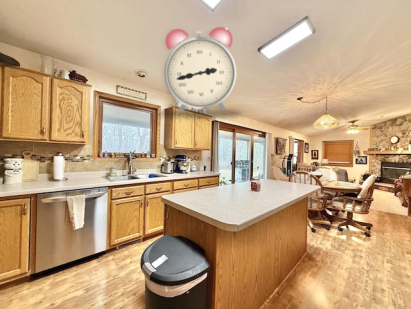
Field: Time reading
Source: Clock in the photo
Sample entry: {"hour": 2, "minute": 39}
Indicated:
{"hour": 2, "minute": 43}
